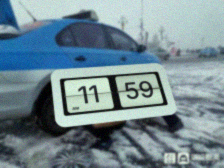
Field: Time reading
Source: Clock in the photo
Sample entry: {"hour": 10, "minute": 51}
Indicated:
{"hour": 11, "minute": 59}
